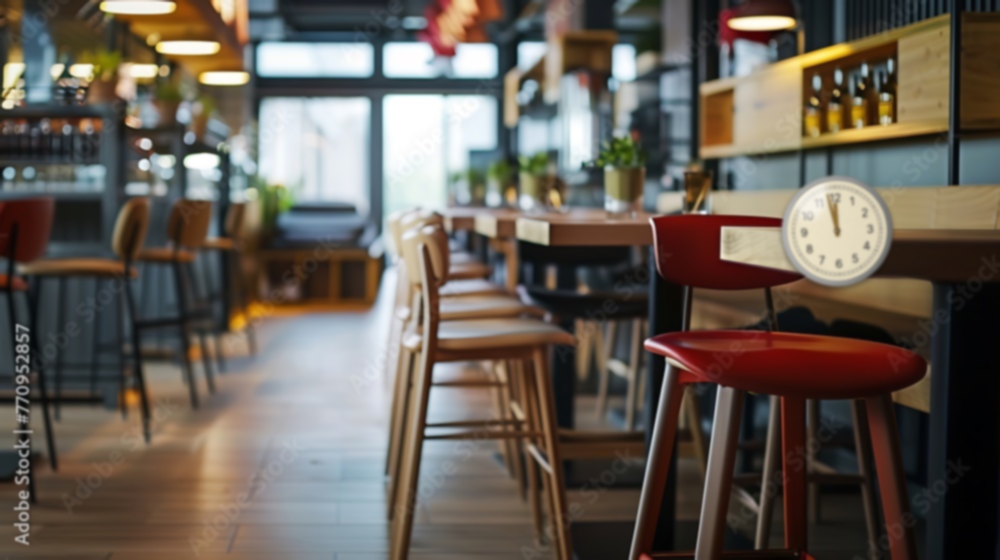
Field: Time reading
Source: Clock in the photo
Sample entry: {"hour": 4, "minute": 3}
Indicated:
{"hour": 11, "minute": 58}
